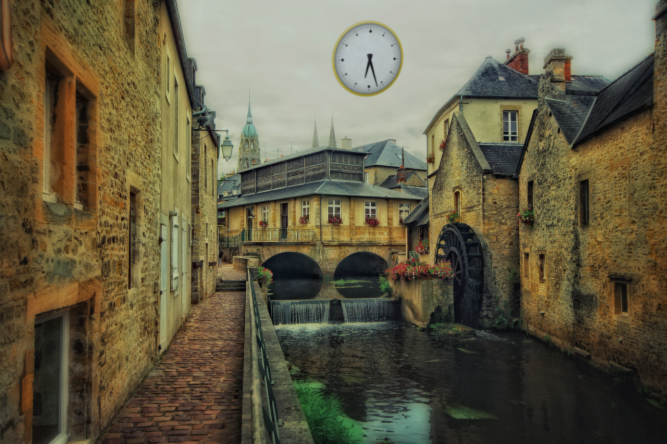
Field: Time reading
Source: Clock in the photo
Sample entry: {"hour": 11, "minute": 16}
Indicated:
{"hour": 6, "minute": 27}
